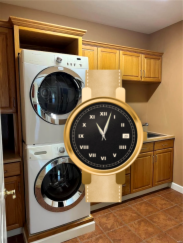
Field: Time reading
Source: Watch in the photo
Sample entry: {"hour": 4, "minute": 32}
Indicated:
{"hour": 11, "minute": 3}
